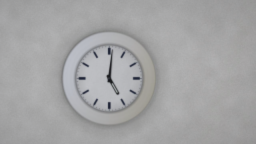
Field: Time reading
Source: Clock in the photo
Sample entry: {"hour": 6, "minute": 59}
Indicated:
{"hour": 5, "minute": 1}
